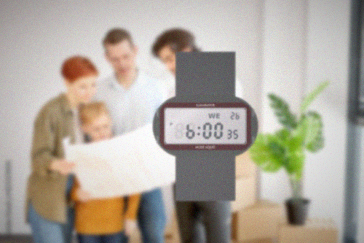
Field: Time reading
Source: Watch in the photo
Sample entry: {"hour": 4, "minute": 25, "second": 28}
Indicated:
{"hour": 6, "minute": 0, "second": 35}
